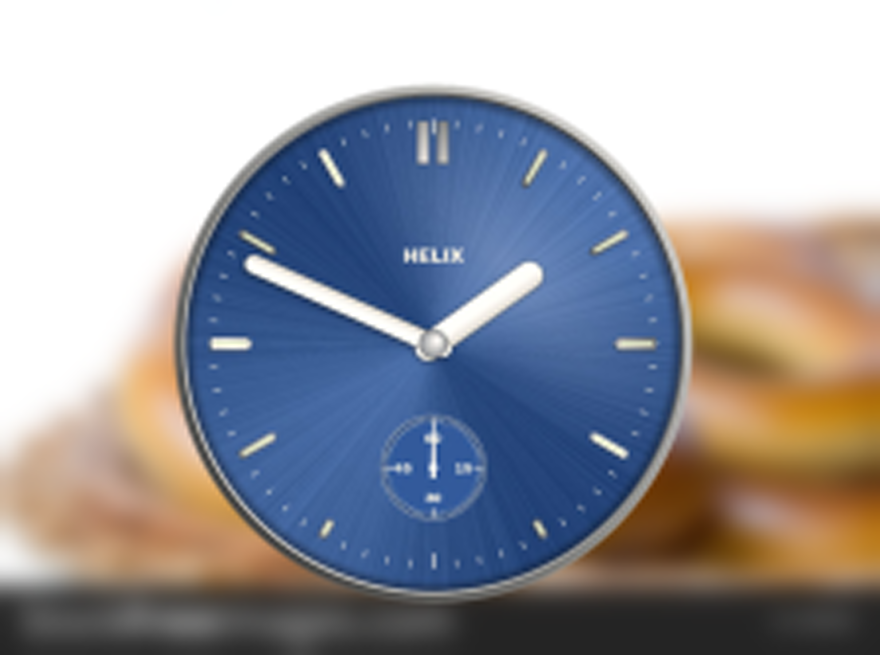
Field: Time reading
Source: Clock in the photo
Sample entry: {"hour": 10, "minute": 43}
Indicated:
{"hour": 1, "minute": 49}
